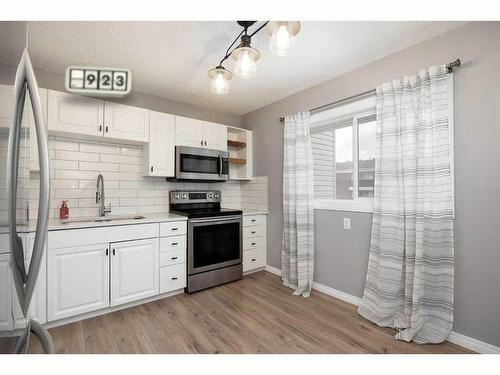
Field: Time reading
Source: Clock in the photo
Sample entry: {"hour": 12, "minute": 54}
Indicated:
{"hour": 9, "minute": 23}
